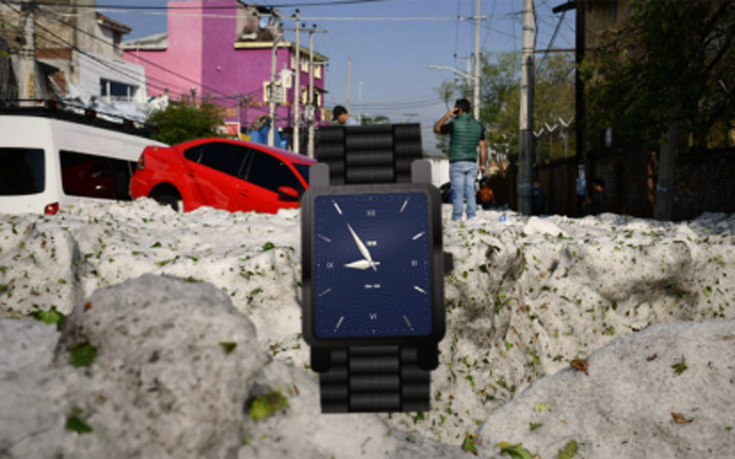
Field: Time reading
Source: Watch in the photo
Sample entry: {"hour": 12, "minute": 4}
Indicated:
{"hour": 8, "minute": 55}
